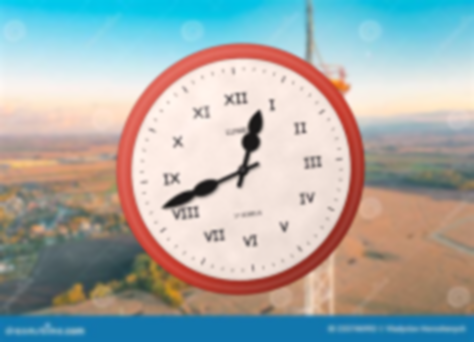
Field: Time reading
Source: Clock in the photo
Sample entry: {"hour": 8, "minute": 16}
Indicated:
{"hour": 12, "minute": 42}
